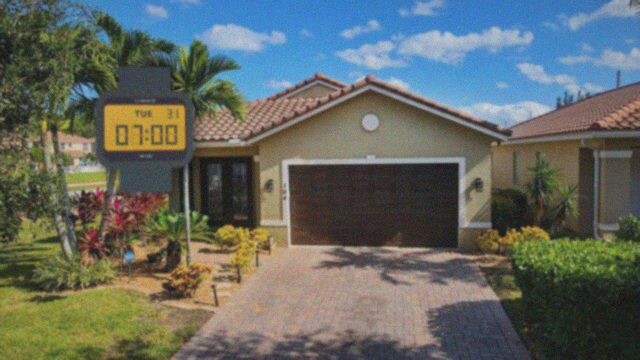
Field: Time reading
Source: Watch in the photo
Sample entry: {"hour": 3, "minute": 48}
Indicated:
{"hour": 7, "minute": 0}
